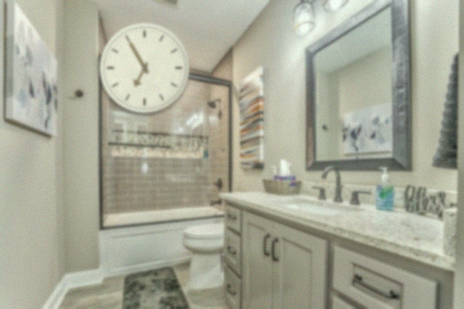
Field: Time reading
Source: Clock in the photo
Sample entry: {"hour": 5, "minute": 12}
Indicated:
{"hour": 6, "minute": 55}
